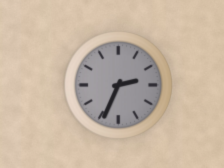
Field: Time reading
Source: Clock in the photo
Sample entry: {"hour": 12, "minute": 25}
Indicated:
{"hour": 2, "minute": 34}
